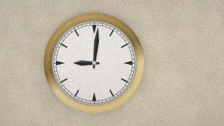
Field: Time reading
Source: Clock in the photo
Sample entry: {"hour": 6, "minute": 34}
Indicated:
{"hour": 9, "minute": 1}
